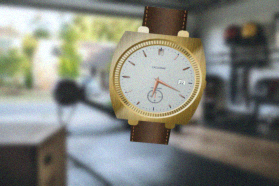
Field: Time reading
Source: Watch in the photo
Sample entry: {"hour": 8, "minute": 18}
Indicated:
{"hour": 6, "minute": 19}
